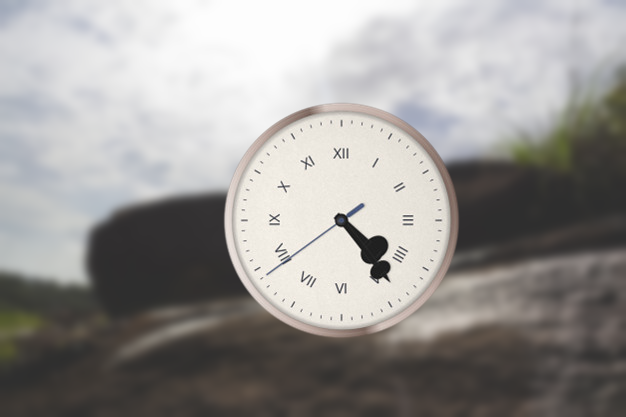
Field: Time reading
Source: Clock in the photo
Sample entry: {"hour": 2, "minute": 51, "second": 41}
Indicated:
{"hour": 4, "minute": 23, "second": 39}
